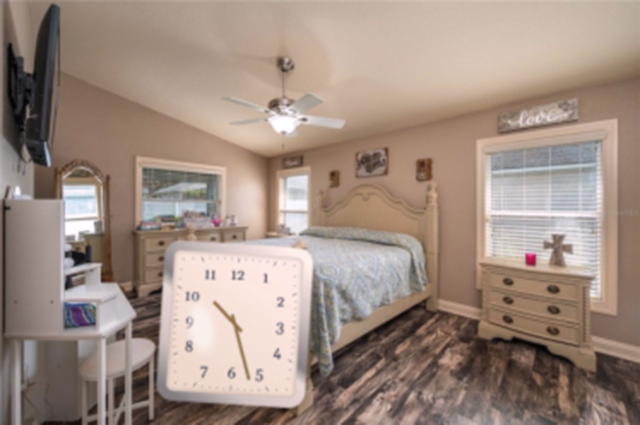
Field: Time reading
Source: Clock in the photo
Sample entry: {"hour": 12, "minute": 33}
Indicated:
{"hour": 10, "minute": 27}
